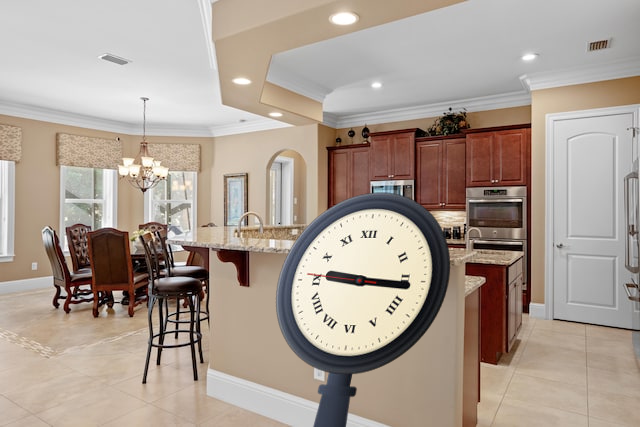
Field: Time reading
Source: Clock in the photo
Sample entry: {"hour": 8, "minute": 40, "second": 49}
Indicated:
{"hour": 9, "minute": 15, "second": 46}
